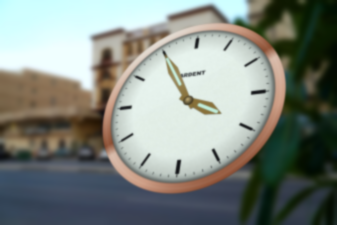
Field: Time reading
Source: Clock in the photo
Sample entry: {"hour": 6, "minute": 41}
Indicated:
{"hour": 3, "minute": 55}
